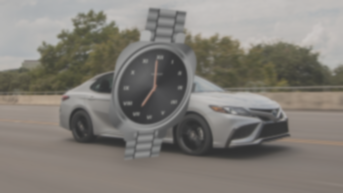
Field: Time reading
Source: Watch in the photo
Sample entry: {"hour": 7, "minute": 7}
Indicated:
{"hour": 6, "minute": 59}
